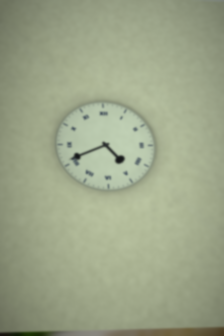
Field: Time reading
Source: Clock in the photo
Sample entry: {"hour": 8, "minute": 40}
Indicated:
{"hour": 4, "minute": 41}
